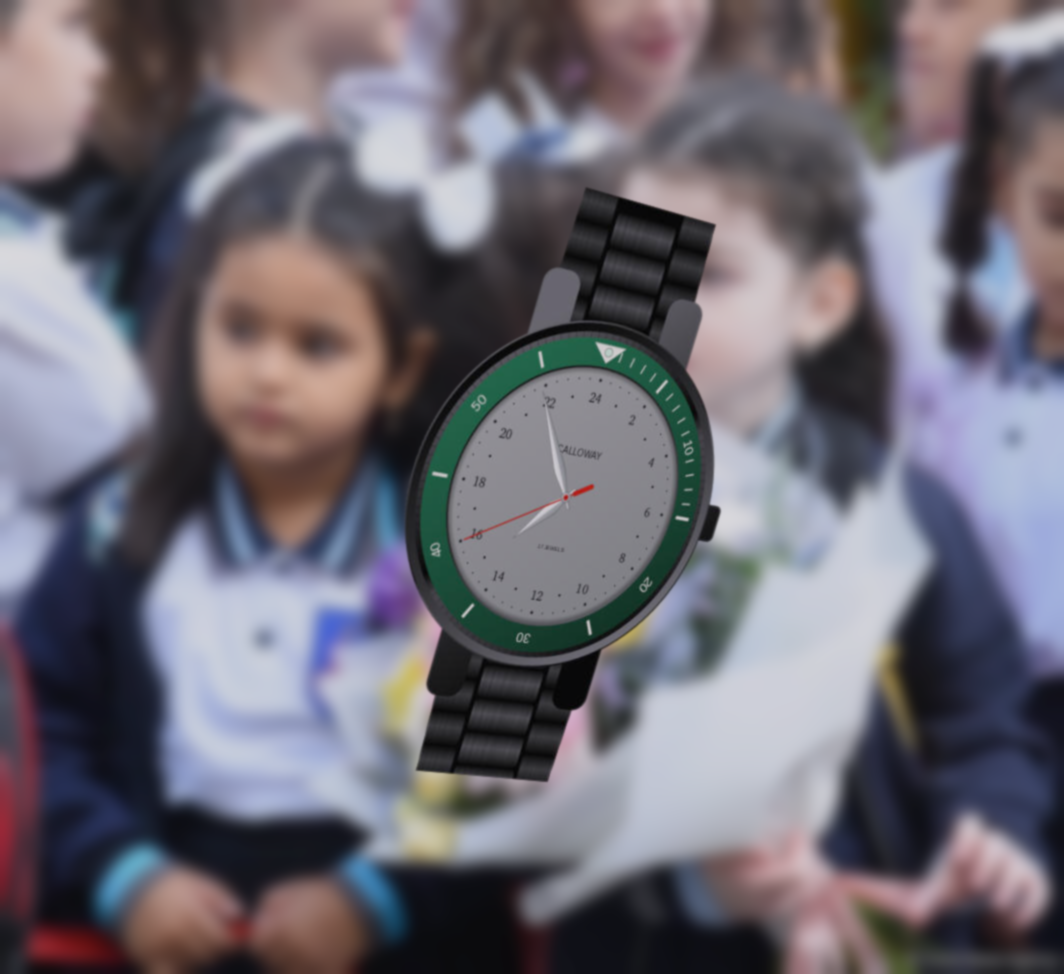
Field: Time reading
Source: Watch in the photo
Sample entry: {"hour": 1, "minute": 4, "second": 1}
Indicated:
{"hour": 14, "minute": 54, "second": 40}
